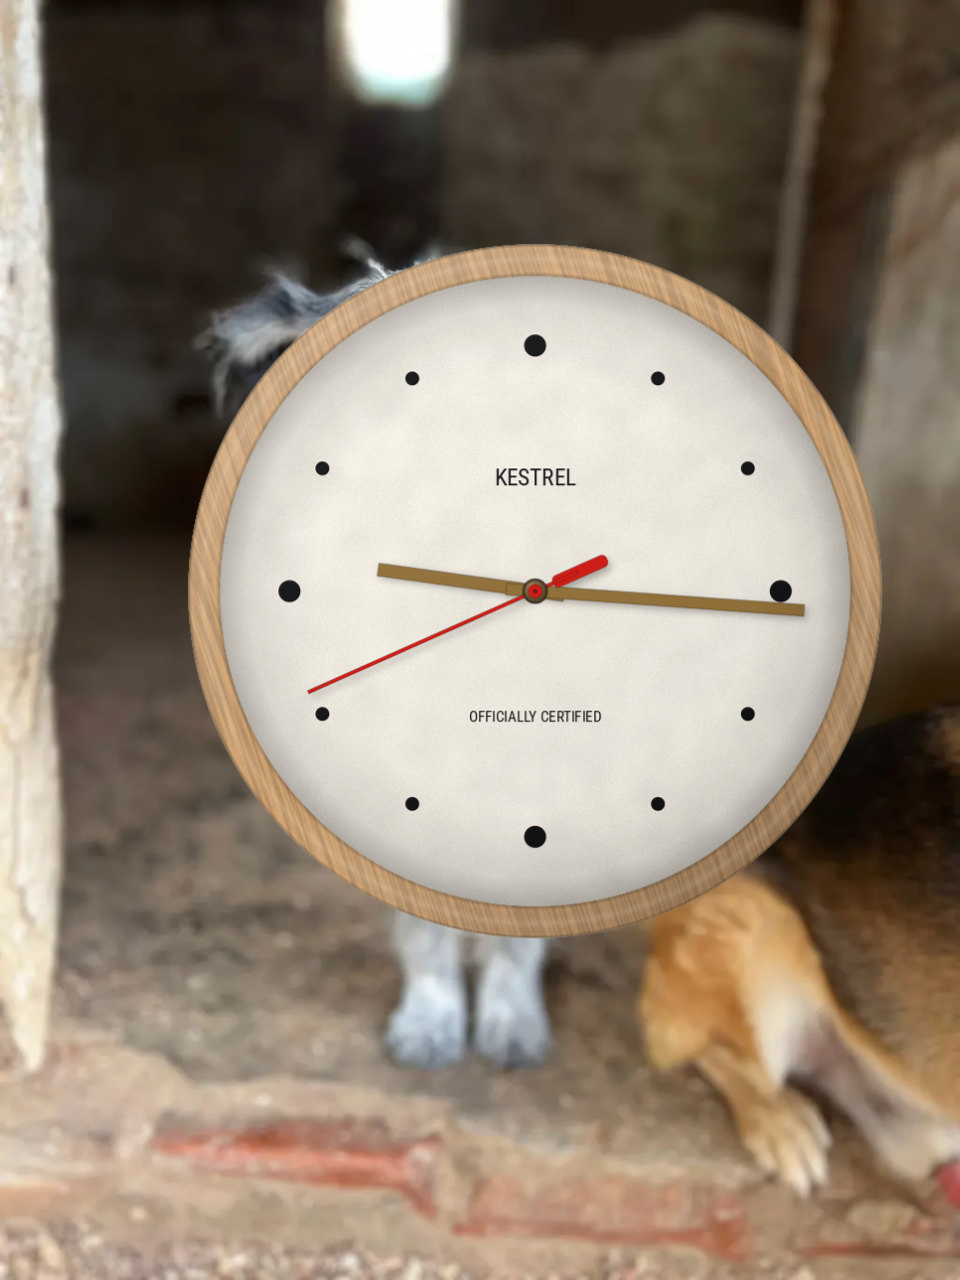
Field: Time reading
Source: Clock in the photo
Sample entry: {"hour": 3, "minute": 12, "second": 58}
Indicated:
{"hour": 9, "minute": 15, "second": 41}
